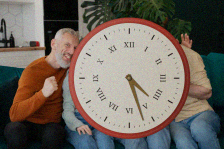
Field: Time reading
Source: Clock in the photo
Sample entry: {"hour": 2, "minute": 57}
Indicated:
{"hour": 4, "minute": 27}
